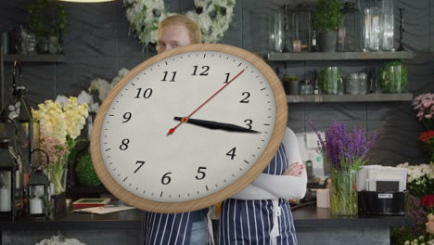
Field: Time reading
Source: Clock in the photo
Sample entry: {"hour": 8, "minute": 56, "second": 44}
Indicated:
{"hour": 3, "minute": 16, "second": 6}
